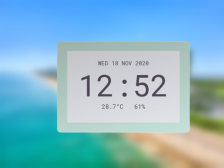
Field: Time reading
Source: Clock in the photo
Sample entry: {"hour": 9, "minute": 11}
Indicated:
{"hour": 12, "minute": 52}
